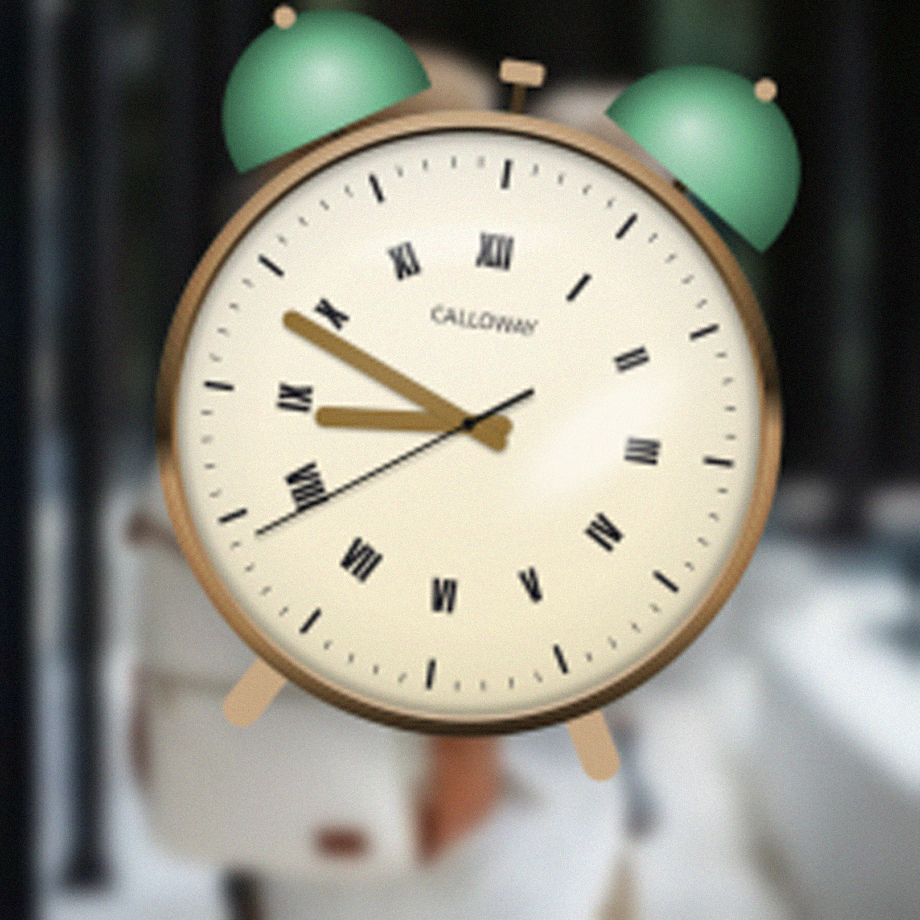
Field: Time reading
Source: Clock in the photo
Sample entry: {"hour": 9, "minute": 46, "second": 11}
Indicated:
{"hour": 8, "minute": 48, "second": 39}
